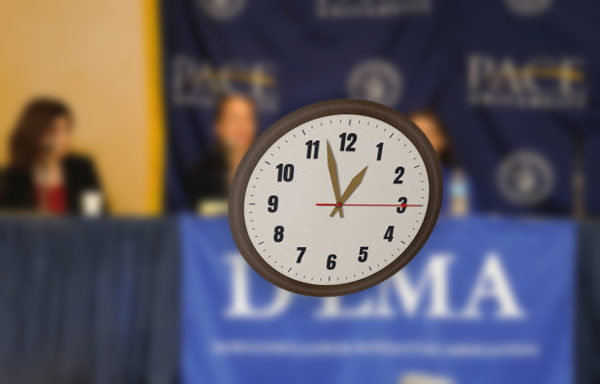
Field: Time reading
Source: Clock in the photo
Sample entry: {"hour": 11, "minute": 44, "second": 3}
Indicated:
{"hour": 12, "minute": 57, "second": 15}
